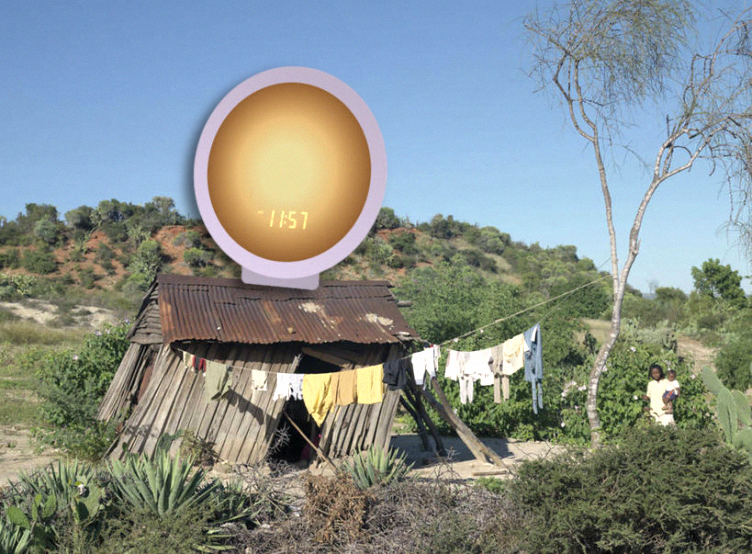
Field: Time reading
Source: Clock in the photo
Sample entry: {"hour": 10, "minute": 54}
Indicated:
{"hour": 11, "minute": 57}
